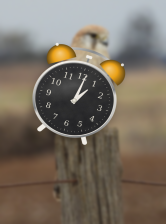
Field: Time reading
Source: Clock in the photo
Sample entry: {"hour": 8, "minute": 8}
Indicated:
{"hour": 1, "minute": 1}
